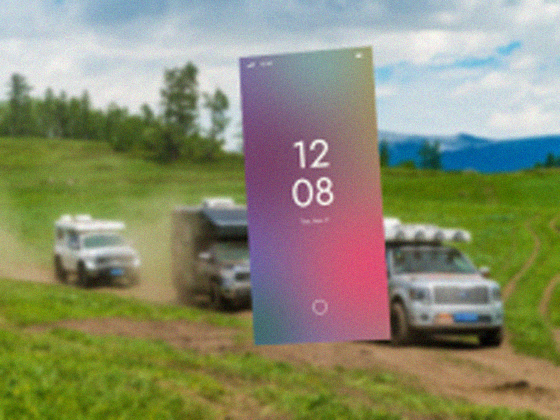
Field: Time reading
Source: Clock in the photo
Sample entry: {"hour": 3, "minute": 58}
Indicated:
{"hour": 12, "minute": 8}
